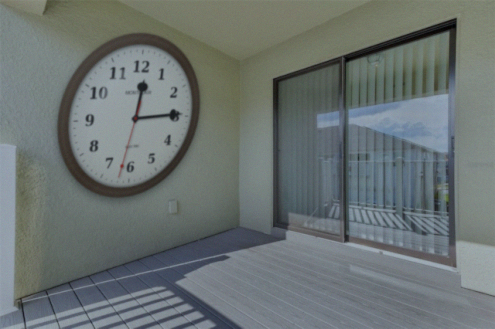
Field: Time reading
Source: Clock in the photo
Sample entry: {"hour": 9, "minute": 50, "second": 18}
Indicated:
{"hour": 12, "minute": 14, "second": 32}
